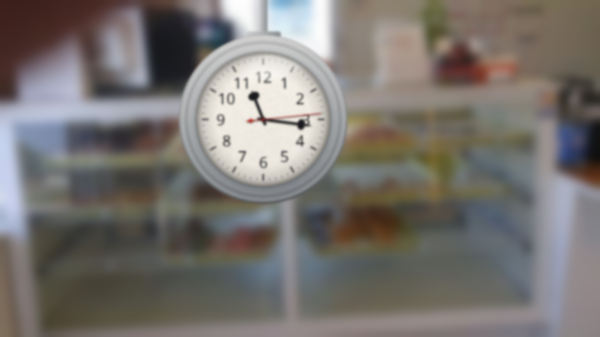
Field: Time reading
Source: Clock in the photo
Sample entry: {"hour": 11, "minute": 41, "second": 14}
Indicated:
{"hour": 11, "minute": 16, "second": 14}
